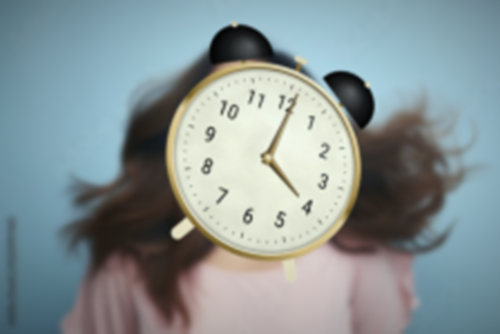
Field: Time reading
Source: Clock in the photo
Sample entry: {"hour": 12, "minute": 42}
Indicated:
{"hour": 4, "minute": 1}
